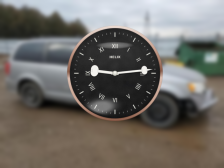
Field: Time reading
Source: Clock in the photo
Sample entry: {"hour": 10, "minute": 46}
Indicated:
{"hour": 9, "minute": 14}
